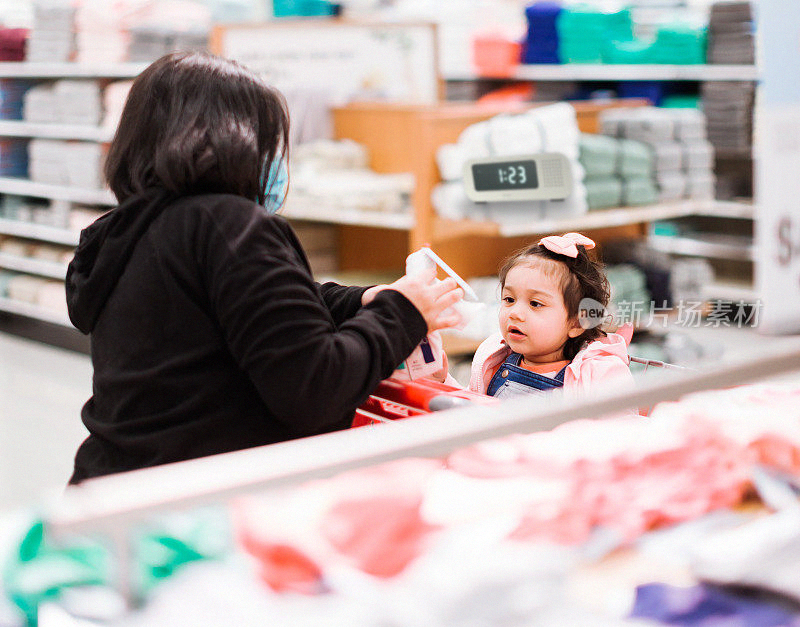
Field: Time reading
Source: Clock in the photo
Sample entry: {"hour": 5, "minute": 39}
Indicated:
{"hour": 1, "minute": 23}
